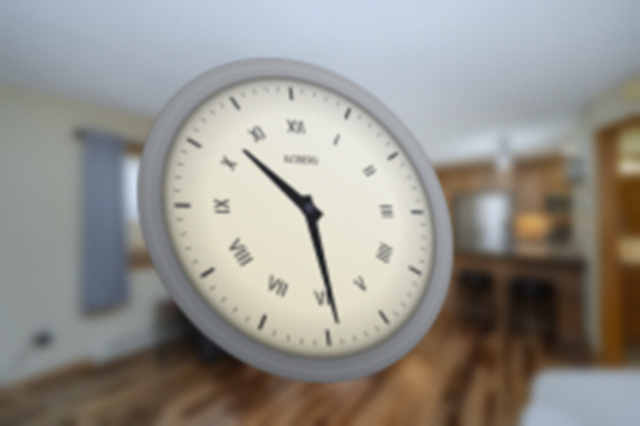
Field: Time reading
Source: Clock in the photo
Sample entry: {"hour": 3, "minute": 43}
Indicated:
{"hour": 10, "minute": 29}
